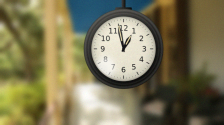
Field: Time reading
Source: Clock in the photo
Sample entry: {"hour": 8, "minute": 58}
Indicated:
{"hour": 12, "minute": 58}
